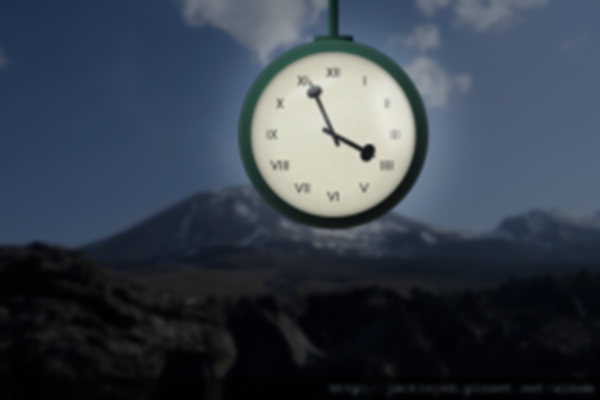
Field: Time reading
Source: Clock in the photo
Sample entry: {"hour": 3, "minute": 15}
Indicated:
{"hour": 3, "minute": 56}
